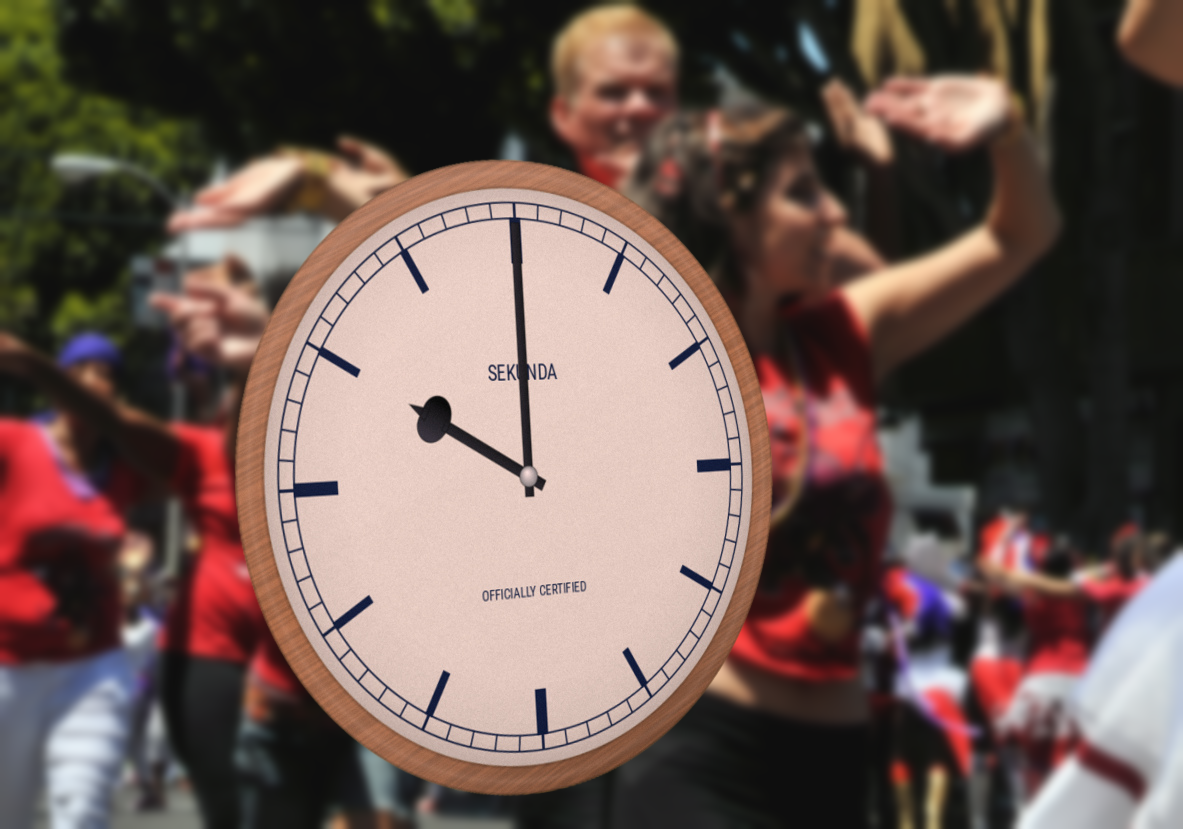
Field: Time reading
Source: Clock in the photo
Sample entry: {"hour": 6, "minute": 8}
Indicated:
{"hour": 10, "minute": 0}
